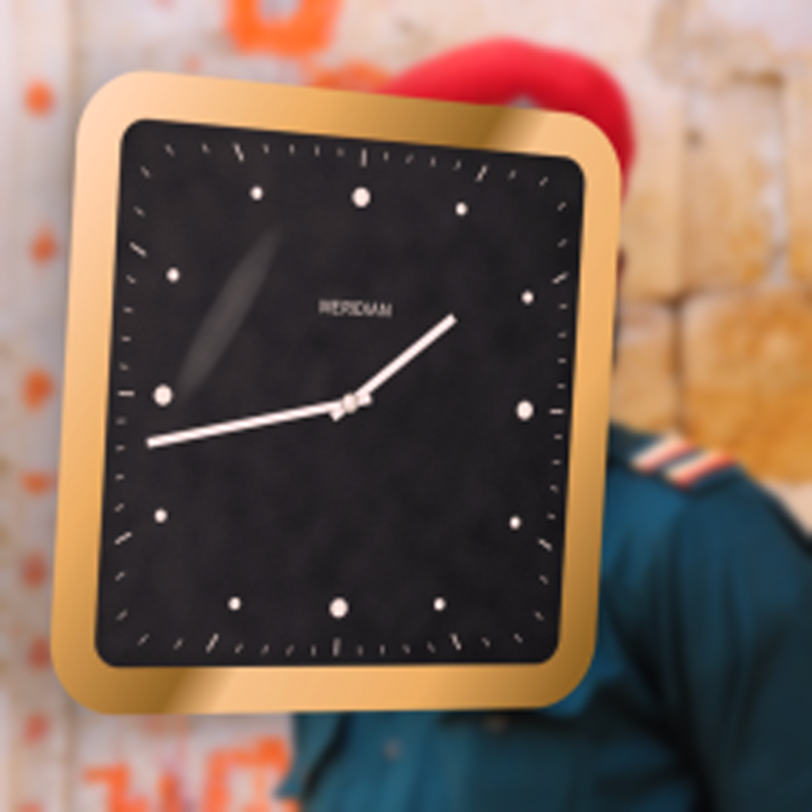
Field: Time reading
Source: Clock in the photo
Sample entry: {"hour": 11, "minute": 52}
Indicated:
{"hour": 1, "minute": 43}
